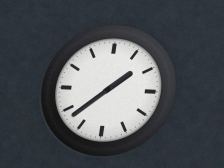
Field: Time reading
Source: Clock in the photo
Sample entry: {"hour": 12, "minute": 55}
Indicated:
{"hour": 1, "minute": 38}
